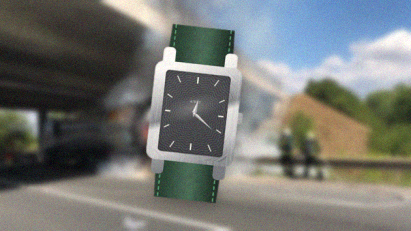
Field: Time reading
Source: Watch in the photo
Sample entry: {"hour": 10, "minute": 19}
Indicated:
{"hour": 12, "minute": 21}
